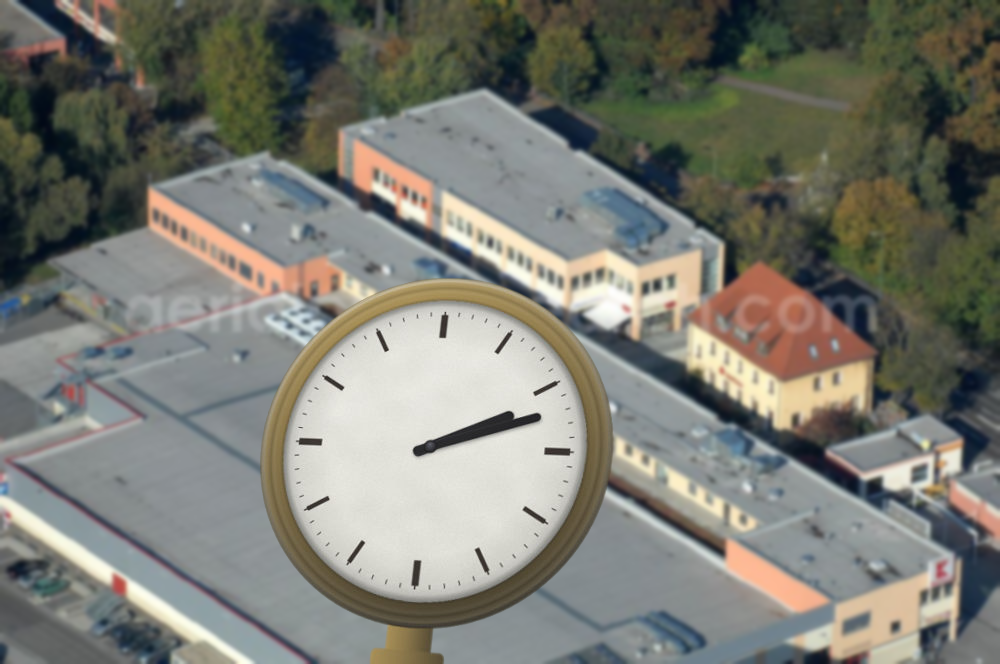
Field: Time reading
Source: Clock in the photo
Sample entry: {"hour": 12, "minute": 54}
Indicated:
{"hour": 2, "minute": 12}
